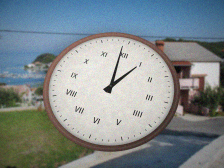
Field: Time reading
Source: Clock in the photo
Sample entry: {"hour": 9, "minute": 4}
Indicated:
{"hour": 12, "minute": 59}
